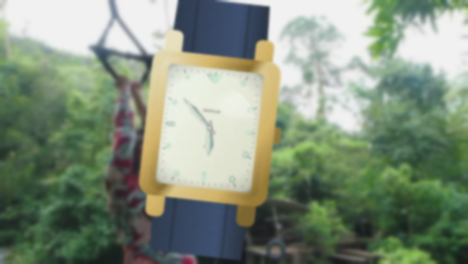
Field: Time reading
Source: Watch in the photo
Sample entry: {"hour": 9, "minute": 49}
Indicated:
{"hour": 5, "minute": 52}
